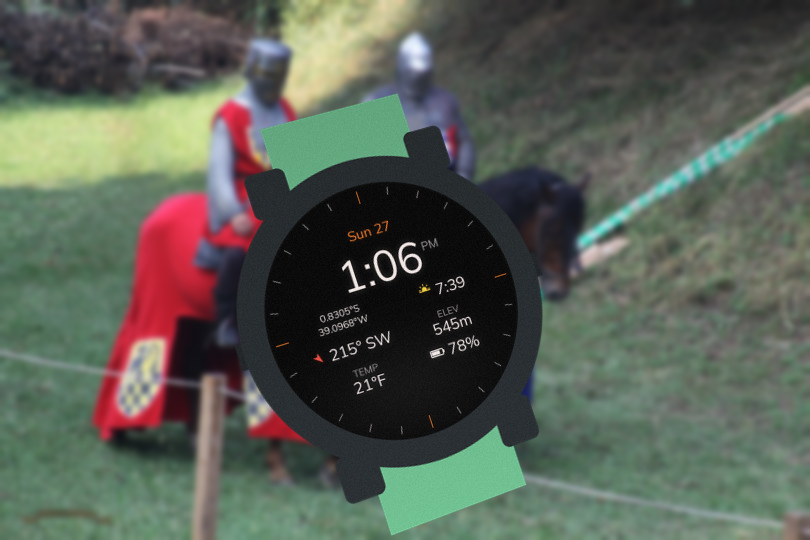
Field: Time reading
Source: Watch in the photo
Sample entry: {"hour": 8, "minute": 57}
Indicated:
{"hour": 1, "minute": 6}
